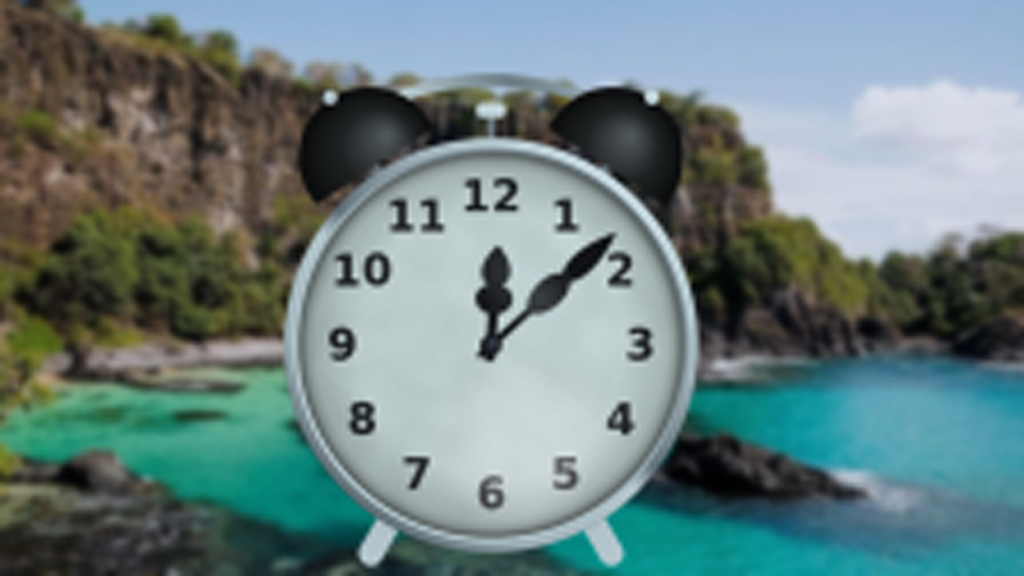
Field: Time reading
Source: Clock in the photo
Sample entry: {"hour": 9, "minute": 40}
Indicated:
{"hour": 12, "minute": 8}
